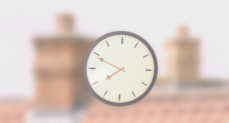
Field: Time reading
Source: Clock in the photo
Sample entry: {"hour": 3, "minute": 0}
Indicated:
{"hour": 7, "minute": 49}
